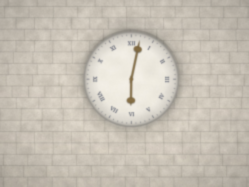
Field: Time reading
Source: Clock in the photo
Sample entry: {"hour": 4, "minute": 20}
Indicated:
{"hour": 6, "minute": 2}
